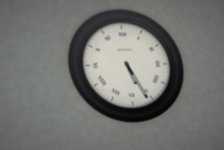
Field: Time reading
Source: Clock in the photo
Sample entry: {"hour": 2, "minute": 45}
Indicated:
{"hour": 5, "minute": 26}
